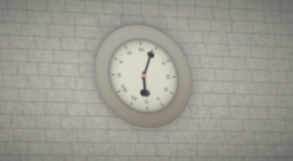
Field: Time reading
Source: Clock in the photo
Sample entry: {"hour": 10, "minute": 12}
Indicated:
{"hour": 6, "minute": 4}
